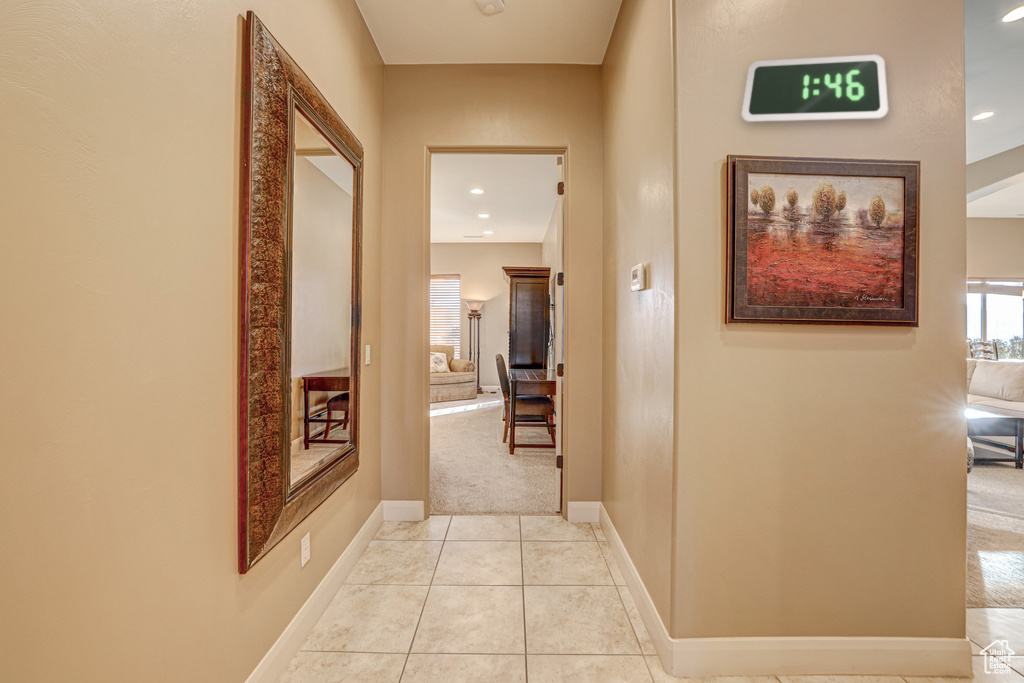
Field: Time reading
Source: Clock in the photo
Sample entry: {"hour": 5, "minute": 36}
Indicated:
{"hour": 1, "minute": 46}
